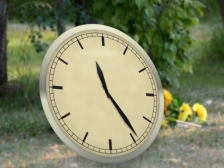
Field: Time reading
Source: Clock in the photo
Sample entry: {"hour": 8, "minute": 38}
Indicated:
{"hour": 11, "minute": 24}
